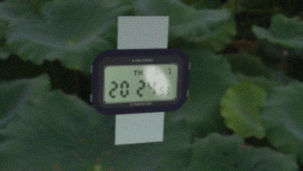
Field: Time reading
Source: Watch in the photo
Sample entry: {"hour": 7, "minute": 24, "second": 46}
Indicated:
{"hour": 20, "minute": 24, "second": 53}
